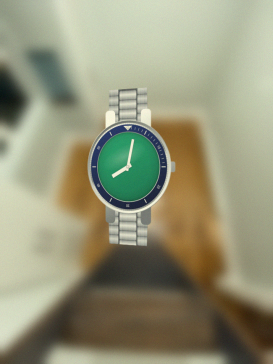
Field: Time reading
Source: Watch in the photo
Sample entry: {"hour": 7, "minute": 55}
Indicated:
{"hour": 8, "minute": 2}
